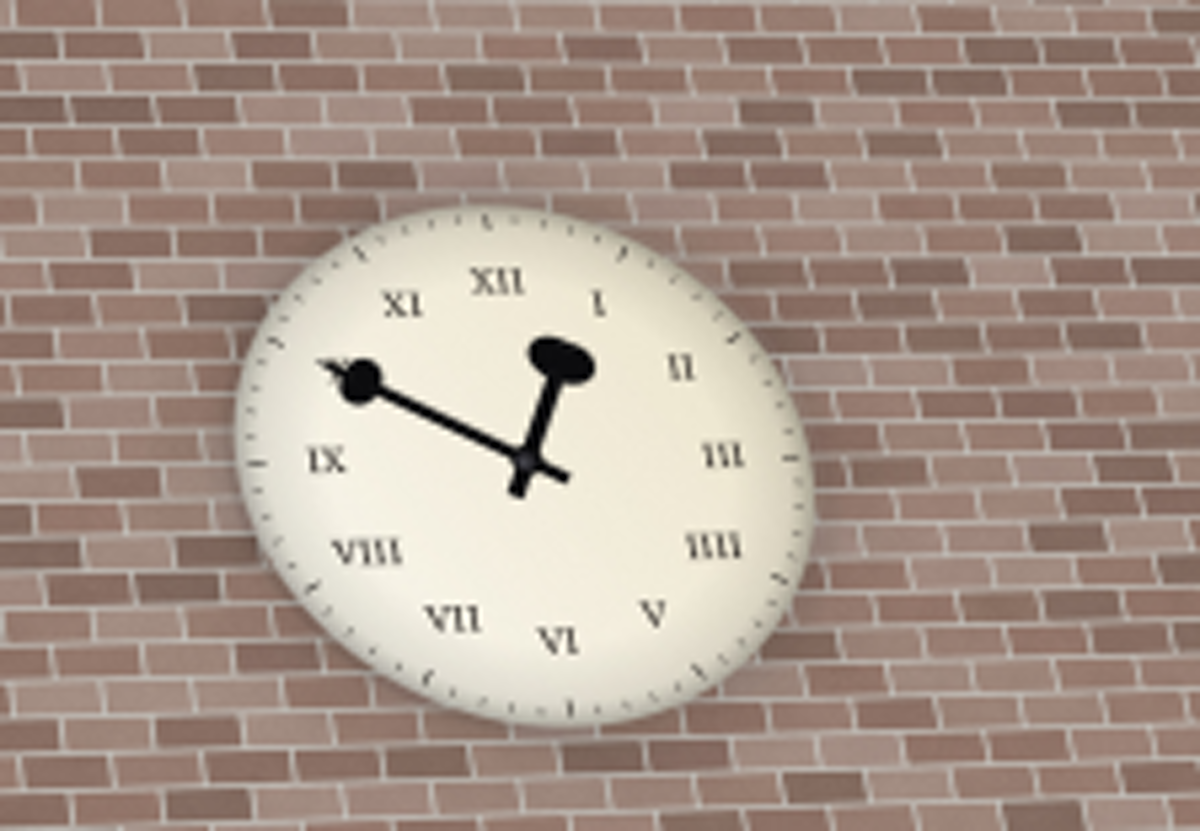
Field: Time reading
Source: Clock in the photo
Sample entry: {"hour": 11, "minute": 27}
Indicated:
{"hour": 12, "minute": 50}
